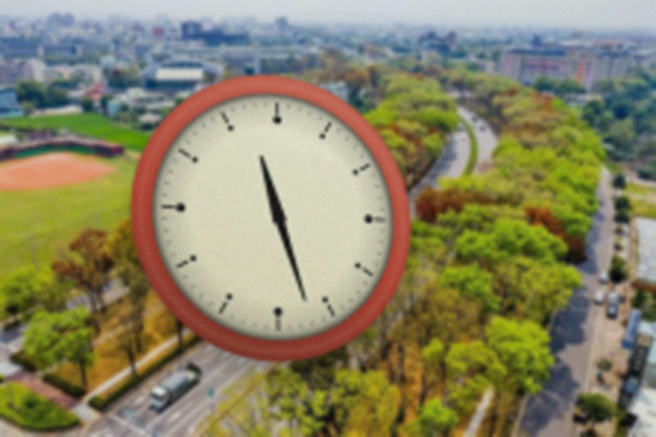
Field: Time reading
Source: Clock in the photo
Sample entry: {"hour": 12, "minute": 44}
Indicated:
{"hour": 11, "minute": 27}
